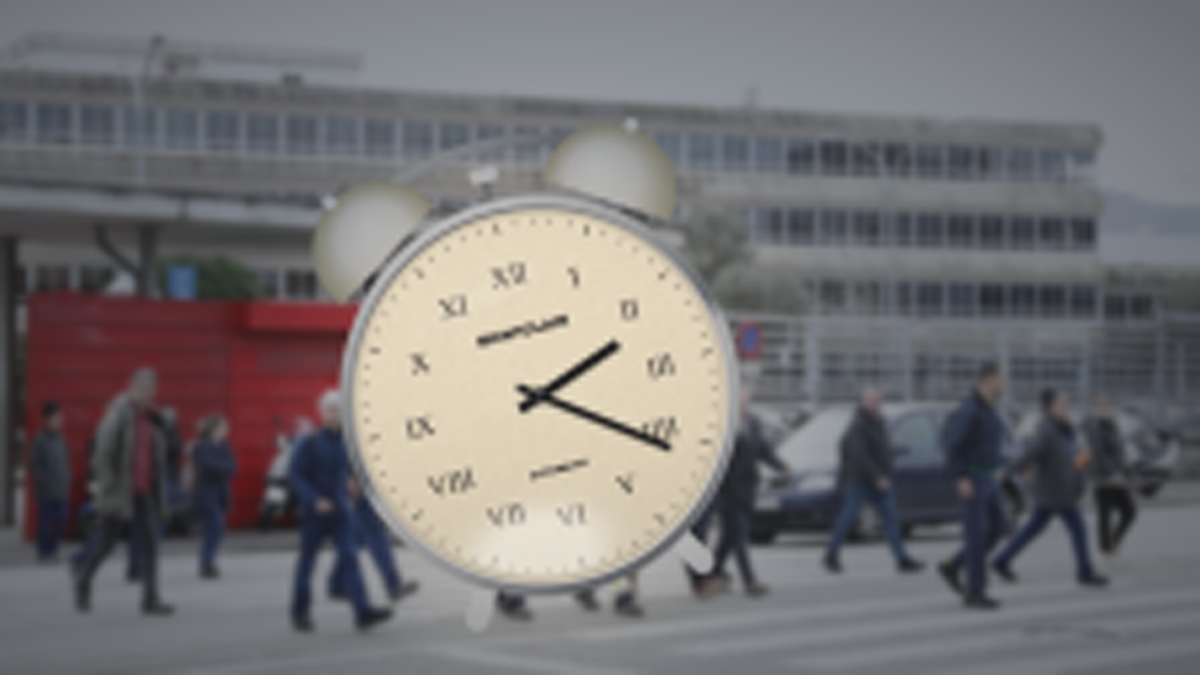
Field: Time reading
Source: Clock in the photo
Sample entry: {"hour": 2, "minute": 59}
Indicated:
{"hour": 2, "minute": 21}
